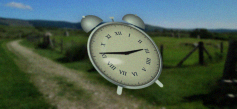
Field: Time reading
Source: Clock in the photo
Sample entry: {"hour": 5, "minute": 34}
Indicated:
{"hour": 2, "minute": 46}
